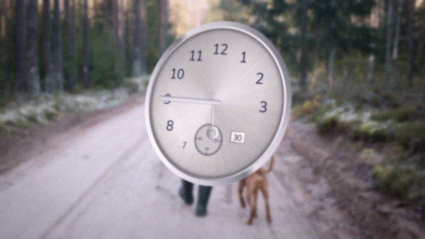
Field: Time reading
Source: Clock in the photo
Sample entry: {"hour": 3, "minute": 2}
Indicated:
{"hour": 5, "minute": 45}
